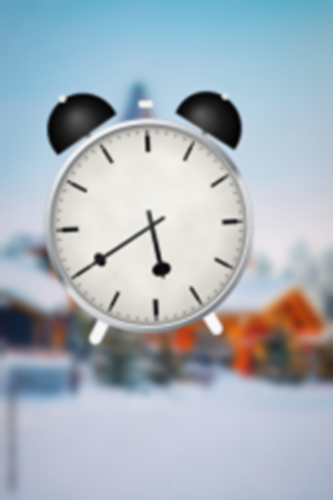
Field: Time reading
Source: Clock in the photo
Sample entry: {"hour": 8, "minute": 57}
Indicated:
{"hour": 5, "minute": 40}
